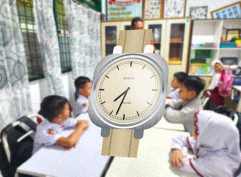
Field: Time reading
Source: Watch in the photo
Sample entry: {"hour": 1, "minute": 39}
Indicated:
{"hour": 7, "minute": 33}
